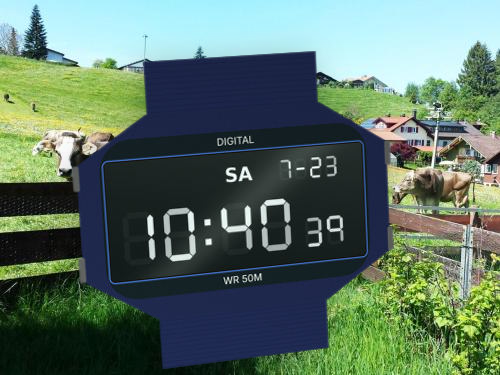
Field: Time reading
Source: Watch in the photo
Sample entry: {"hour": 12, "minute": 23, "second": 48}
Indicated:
{"hour": 10, "minute": 40, "second": 39}
